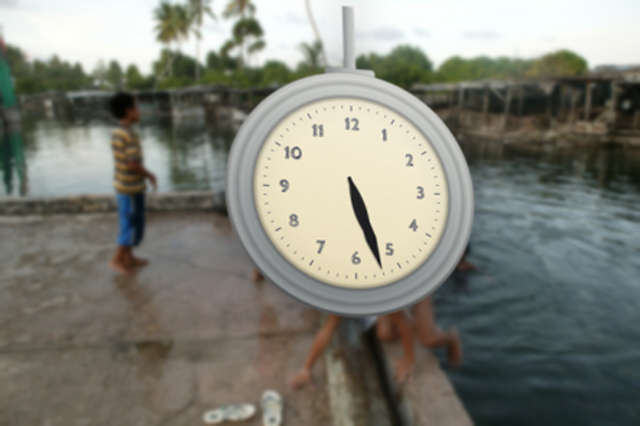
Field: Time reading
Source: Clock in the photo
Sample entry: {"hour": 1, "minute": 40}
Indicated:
{"hour": 5, "minute": 27}
